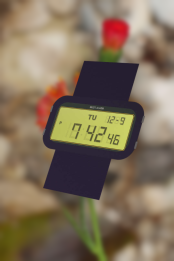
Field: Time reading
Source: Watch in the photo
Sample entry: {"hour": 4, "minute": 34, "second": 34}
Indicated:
{"hour": 7, "minute": 42, "second": 46}
